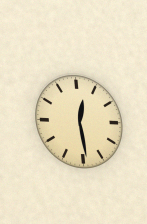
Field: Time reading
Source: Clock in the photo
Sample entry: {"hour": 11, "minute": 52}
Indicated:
{"hour": 12, "minute": 29}
